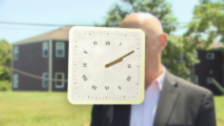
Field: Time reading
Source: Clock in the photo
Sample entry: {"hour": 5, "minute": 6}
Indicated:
{"hour": 2, "minute": 10}
